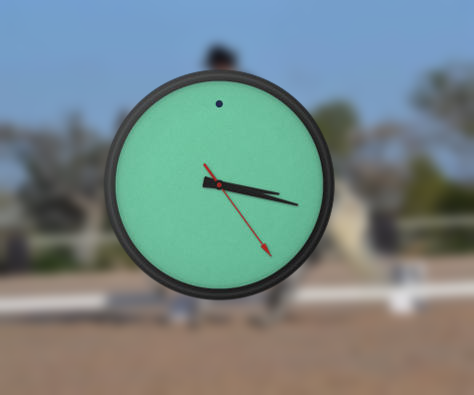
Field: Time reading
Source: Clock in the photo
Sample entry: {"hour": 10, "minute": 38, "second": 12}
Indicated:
{"hour": 3, "minute": 17, "second": 24}
